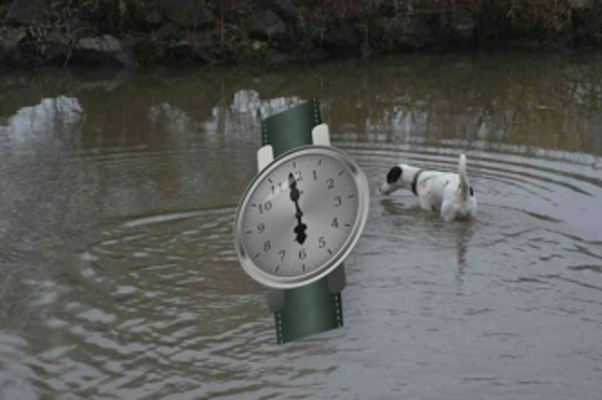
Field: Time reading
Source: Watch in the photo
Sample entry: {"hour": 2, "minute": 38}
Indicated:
{"hour": 5, "minute": 59}
